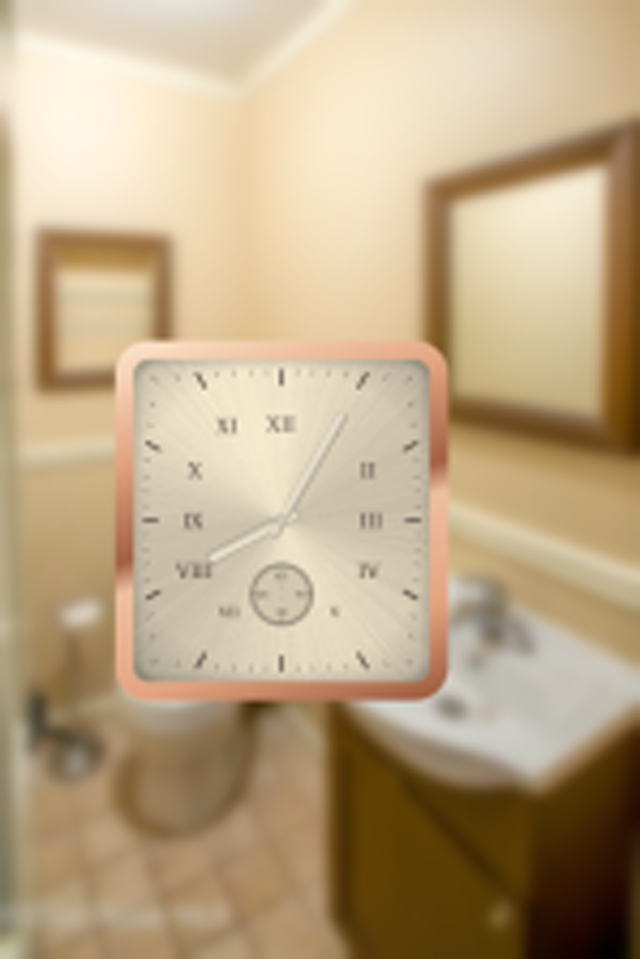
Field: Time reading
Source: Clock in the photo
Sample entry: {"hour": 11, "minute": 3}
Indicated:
{"hour": 8, "minute": 5}
